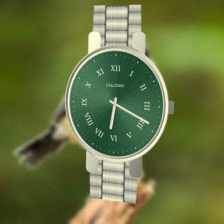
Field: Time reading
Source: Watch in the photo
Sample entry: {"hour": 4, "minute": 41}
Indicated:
{"hour": 6, "minute": 19}
